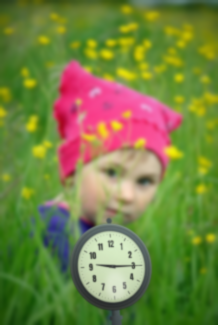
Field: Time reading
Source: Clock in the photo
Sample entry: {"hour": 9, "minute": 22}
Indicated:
{"hour": 9, "minute": 15}
